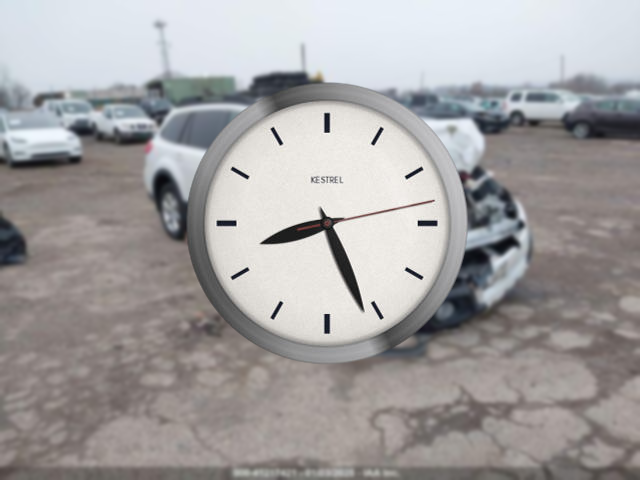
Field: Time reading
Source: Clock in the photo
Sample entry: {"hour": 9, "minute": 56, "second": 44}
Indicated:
{"hour": 8, "minute": 26, "second": 13}
